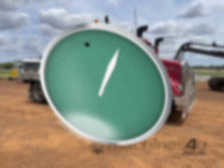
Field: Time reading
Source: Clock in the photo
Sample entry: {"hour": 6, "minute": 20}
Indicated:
{"hour": 1, "minute": 6}
